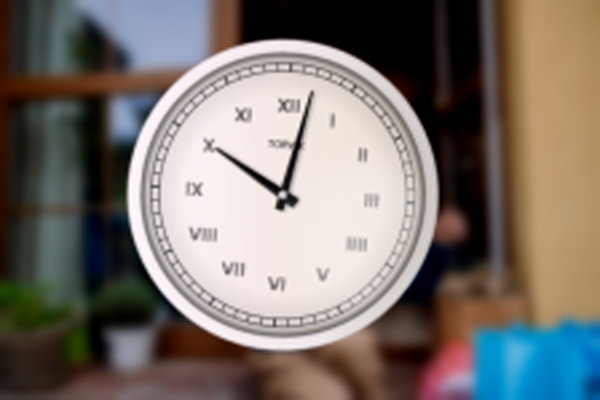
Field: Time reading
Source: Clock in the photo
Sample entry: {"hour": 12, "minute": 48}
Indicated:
{"hour": 10, "minute": 2}
